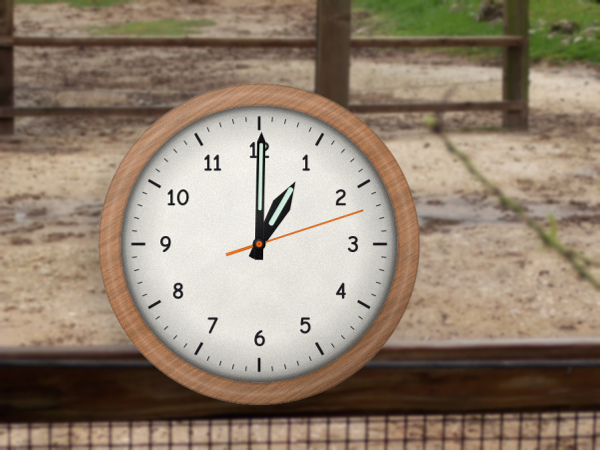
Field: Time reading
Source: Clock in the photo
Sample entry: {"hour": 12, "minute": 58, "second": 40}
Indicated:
{"hour": 1, "minute": 0, "second": 12}
